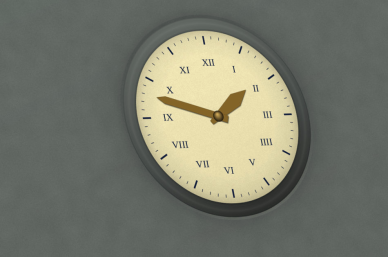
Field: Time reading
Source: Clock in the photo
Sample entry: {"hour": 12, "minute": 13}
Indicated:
{"hour": 1, "minute": 48}
